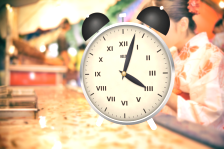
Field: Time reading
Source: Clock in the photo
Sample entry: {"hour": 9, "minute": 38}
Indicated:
{"hour": 4, "minute": 3}
